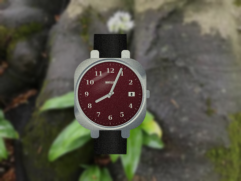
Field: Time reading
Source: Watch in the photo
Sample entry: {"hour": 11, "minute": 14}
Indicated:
{"hour": 8, "minute": 4}
